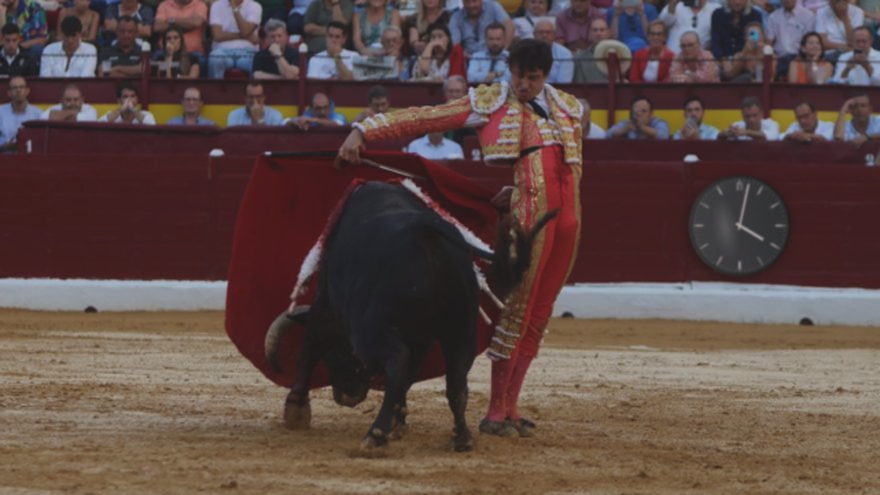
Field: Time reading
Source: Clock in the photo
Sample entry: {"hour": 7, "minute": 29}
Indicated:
{"hour": 4, "minute": 2}
